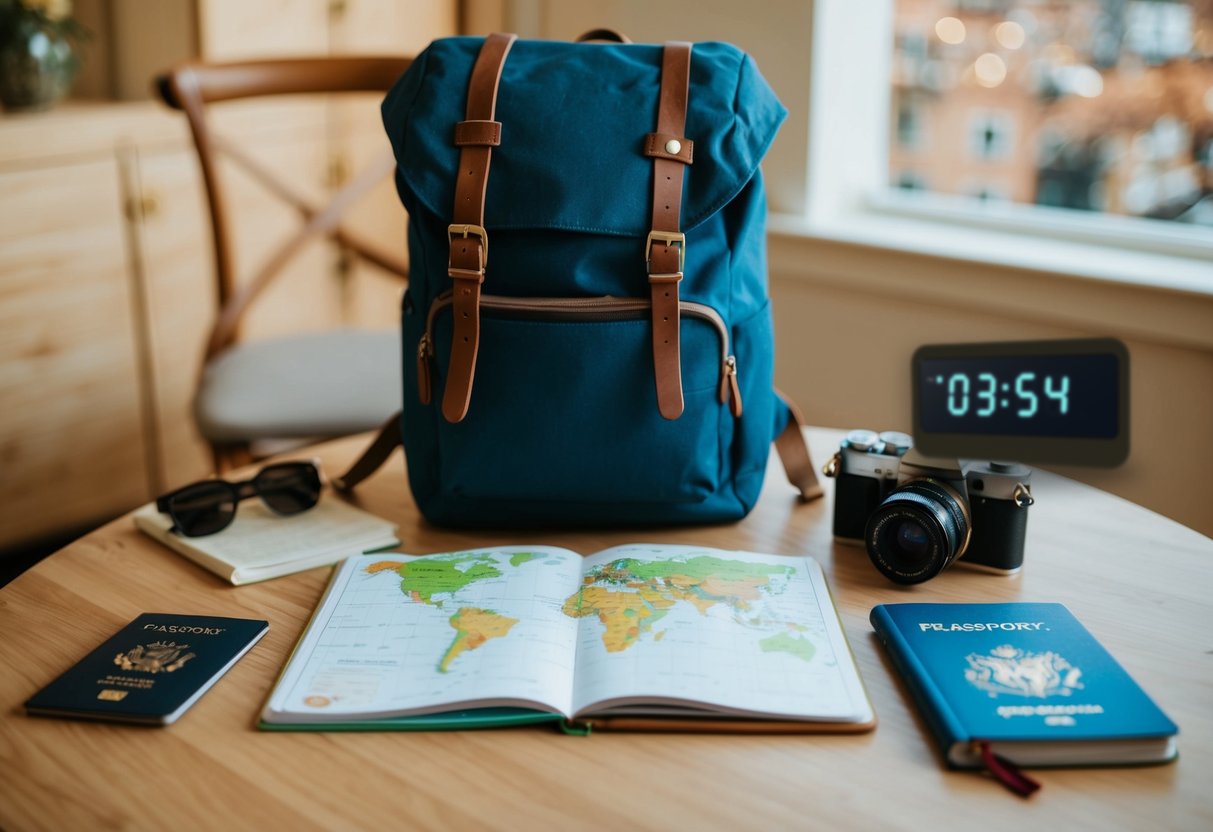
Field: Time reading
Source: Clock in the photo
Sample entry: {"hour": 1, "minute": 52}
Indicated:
{"hour": 3, "minute": 54}
